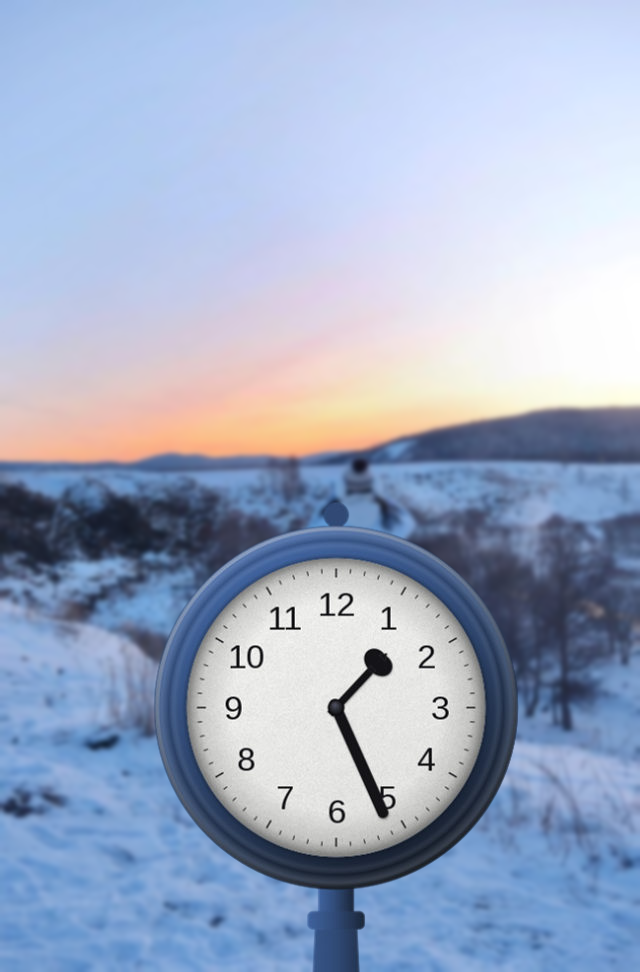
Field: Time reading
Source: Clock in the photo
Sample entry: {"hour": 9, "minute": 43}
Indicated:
{"hour": 1, "minute": 26}
